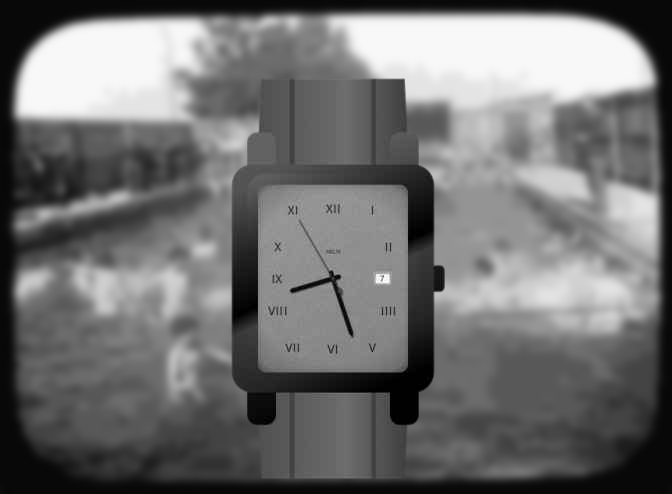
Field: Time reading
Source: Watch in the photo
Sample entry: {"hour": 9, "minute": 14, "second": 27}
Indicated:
{"hour": 8, "minute": 26, "second": 55}
